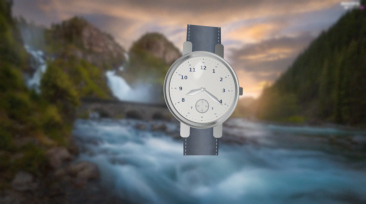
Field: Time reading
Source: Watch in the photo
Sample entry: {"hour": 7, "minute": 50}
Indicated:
{"hour": 8, "minute": 21}
